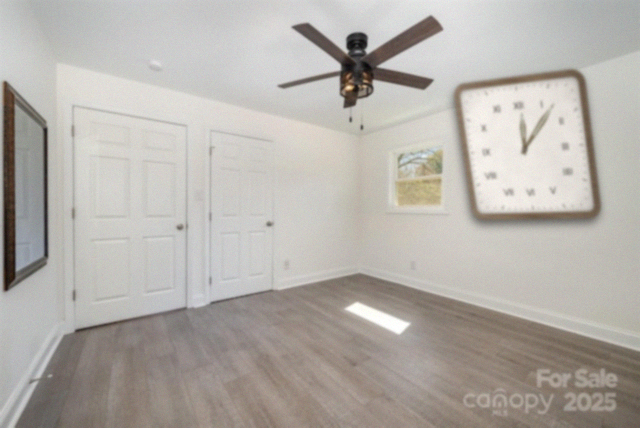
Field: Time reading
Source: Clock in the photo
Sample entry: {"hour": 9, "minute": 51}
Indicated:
{"hour": 12, "minute": 7}
